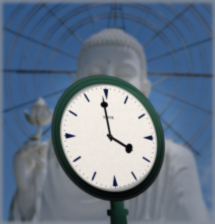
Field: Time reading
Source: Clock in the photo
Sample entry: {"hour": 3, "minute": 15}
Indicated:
{"hour": 3, "minute": 59}
